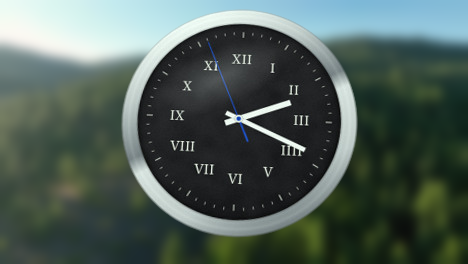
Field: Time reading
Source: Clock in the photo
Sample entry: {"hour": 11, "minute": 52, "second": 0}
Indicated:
{"hour": 2, "minute": 18, "second": 56}
